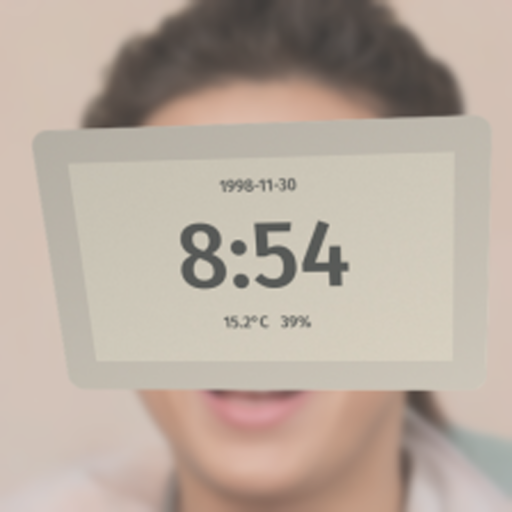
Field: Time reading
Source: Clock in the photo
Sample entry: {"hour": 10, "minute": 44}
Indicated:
{"hour": 8, "minute": 54}
